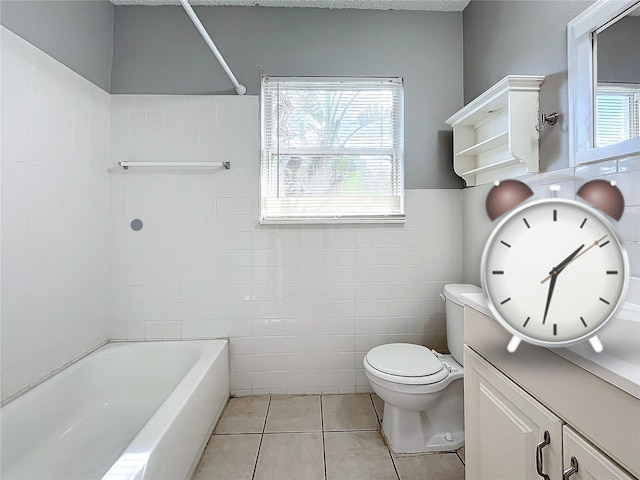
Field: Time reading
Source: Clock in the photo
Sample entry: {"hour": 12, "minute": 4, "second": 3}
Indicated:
{"hour": 1, "minute": 32, "second": 9}
